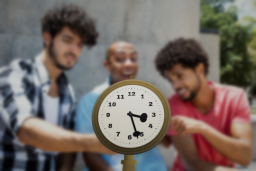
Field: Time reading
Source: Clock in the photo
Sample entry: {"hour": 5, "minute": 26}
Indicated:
{"hour": 3, "minute": 27}
